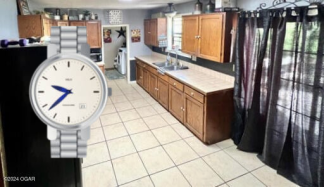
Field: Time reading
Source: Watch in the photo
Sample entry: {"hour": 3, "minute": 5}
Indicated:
{"hour": 9, "minute": 38}
